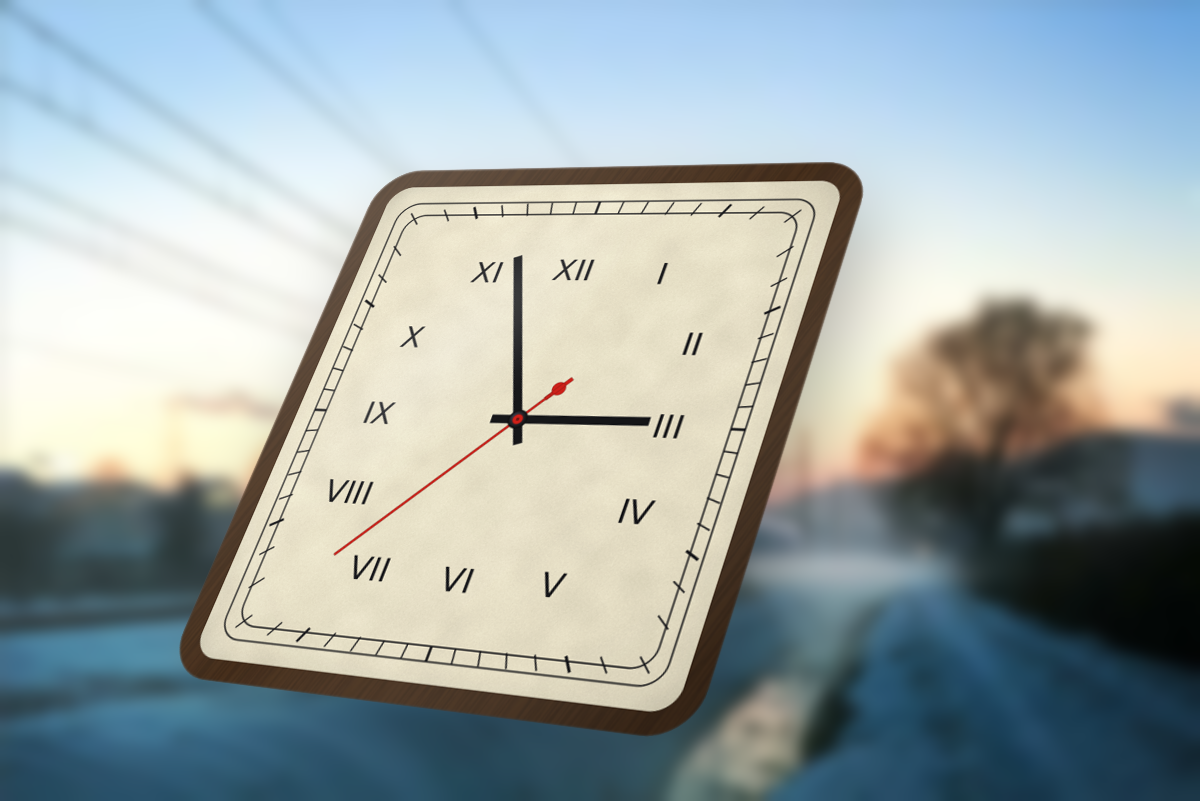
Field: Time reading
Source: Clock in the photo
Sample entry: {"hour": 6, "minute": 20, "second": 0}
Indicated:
{"hour": 2, "minute": 56, "second": 37}
